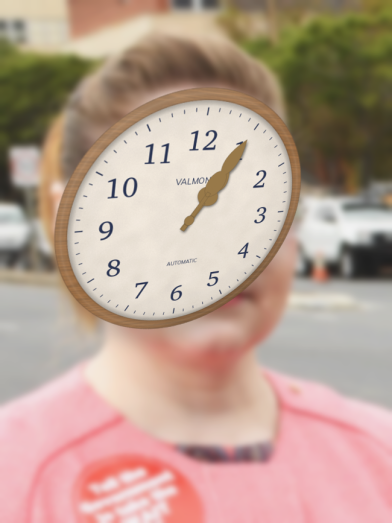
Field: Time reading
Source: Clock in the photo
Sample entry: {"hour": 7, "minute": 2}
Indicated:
{"hour": 1, "minute": 5}
